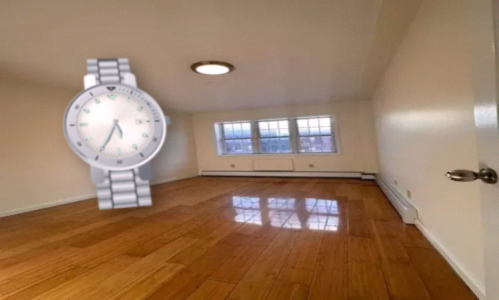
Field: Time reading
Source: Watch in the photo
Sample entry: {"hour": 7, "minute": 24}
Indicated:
{"hour": 5, "minute": 35}
